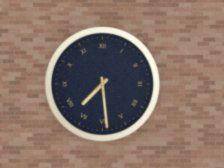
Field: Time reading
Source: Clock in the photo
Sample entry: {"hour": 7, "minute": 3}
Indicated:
{"hour": 7, "minute": 29}
